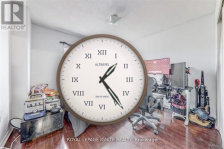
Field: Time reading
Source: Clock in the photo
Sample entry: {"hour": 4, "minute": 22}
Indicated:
{"hour": 1, "minute": 24}
